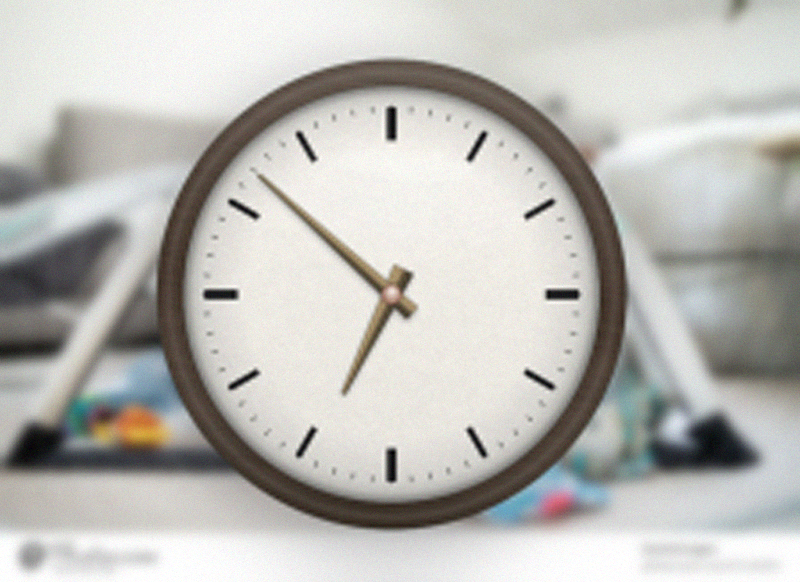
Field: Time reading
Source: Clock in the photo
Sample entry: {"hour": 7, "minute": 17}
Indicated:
{"hour": 6, "minute": 52}
